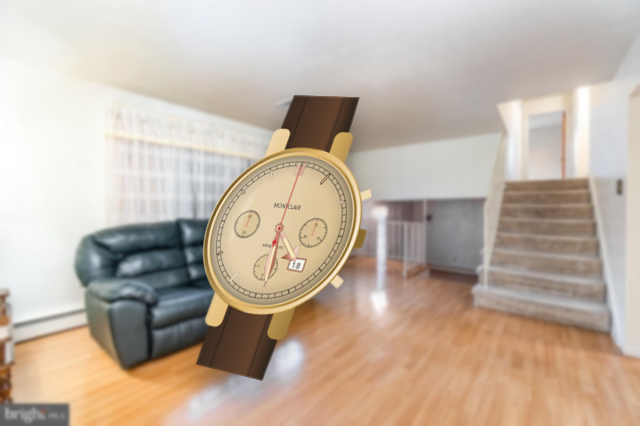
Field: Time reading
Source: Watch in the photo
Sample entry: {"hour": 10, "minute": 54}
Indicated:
{"hour": 4, "minute": 29}
